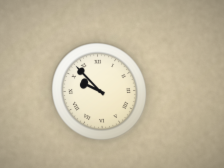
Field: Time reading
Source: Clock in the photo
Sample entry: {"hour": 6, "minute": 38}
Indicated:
{"hour": 9, "minute": 53}
